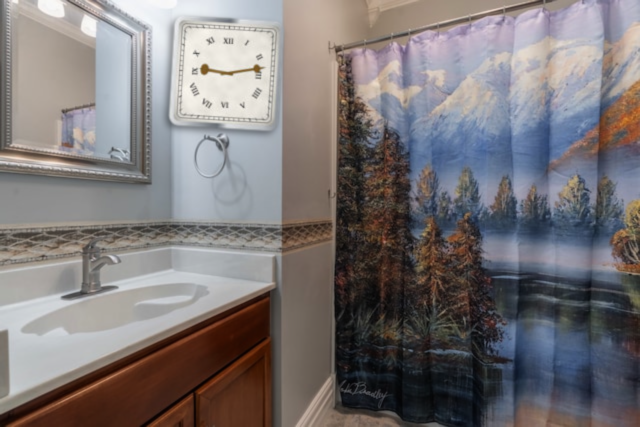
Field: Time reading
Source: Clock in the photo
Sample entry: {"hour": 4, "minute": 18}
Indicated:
{"hour": 9, "minute": 13}
